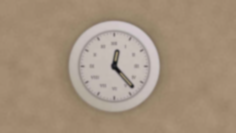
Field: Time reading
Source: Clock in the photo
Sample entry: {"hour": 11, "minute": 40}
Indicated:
{"hour": 12, "minute": 23}
